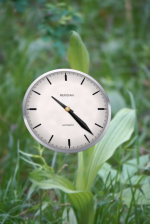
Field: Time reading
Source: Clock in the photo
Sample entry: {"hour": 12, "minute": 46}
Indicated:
{"hour": 10, "minute": 23}
